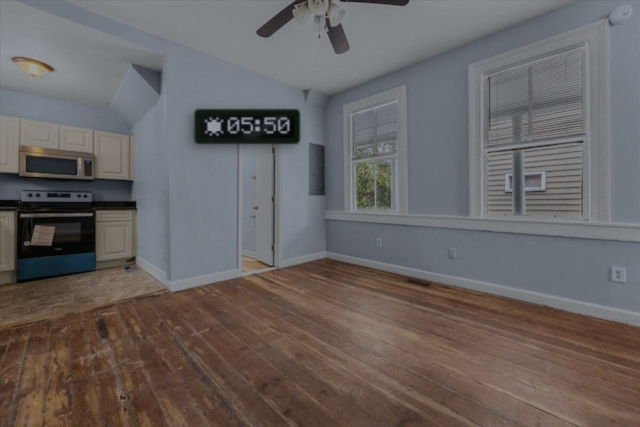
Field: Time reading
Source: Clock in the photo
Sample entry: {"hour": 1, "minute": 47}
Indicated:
{"hour": 5, "minute": 50}
